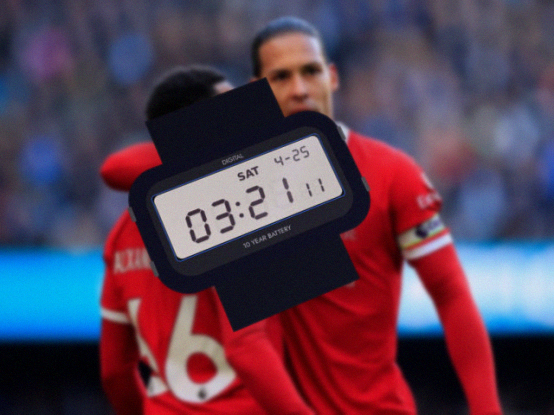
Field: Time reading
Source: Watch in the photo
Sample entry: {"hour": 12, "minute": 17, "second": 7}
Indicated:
{"hour": 3, "minute": 21, "second": 11}
